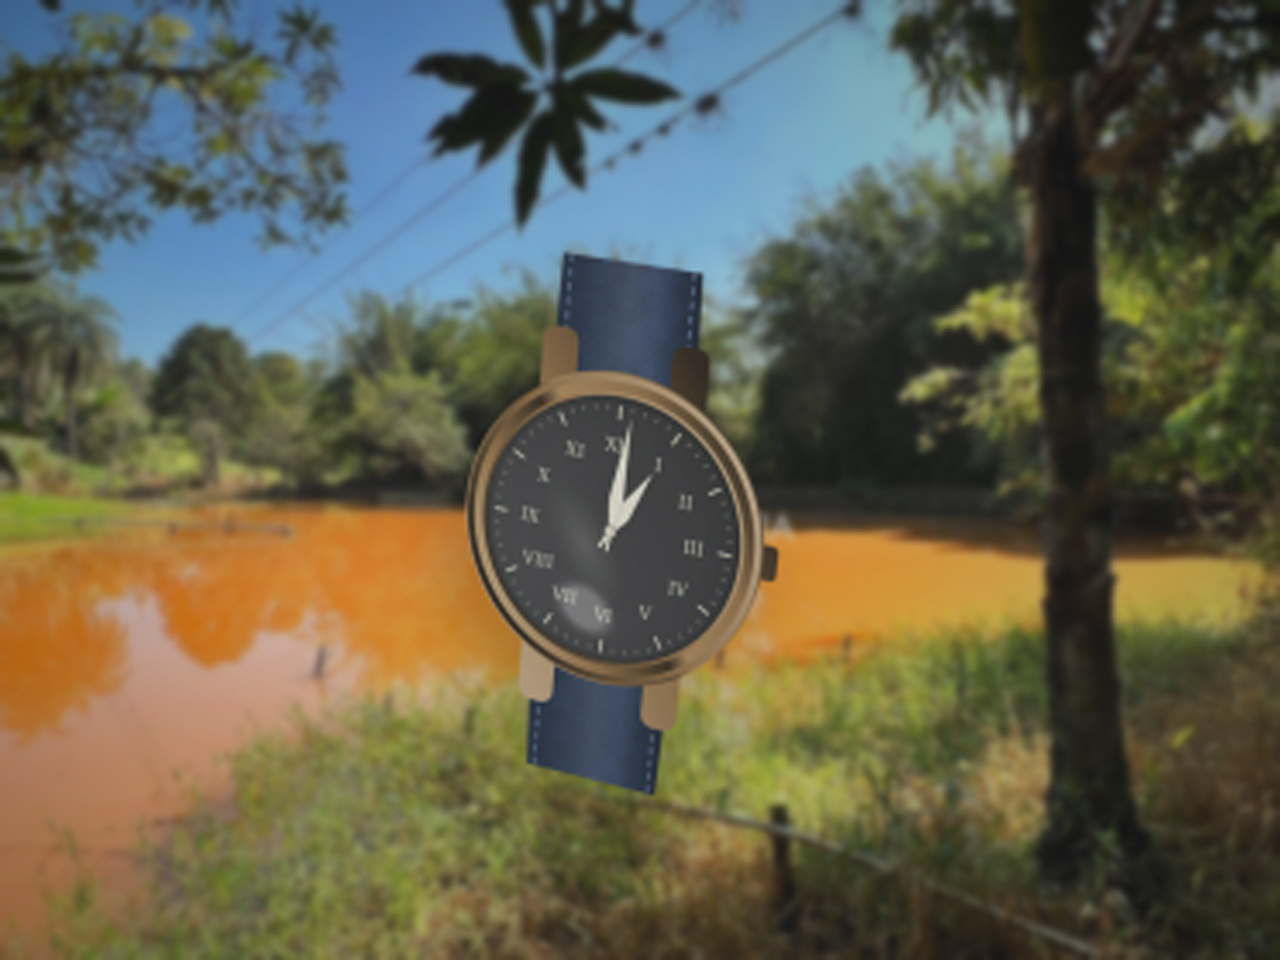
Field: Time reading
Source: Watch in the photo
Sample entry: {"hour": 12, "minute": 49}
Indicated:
{"hour": 1, "minute": 1}
